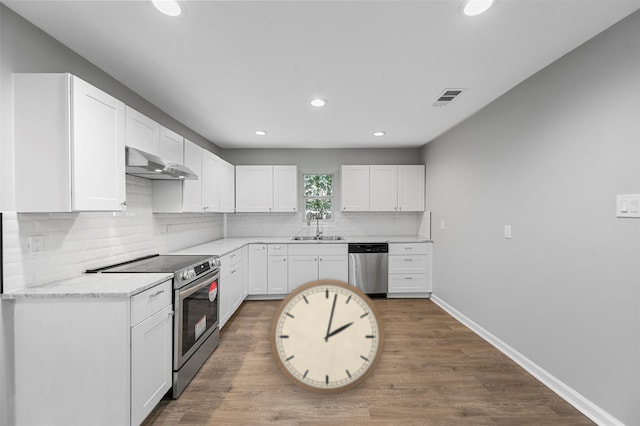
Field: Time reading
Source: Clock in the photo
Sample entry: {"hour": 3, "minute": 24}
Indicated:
{"hour": 2, "minute": 2}
